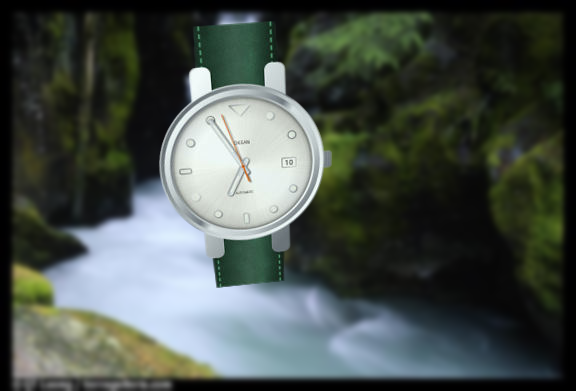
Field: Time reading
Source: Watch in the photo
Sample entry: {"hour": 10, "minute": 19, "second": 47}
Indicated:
{"hour": 6, "minute": 54, "second": 57}
